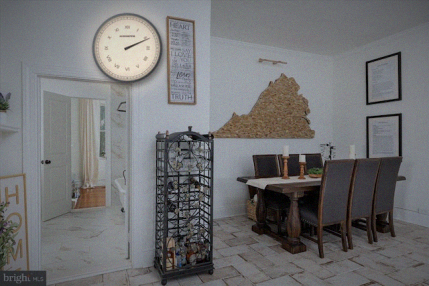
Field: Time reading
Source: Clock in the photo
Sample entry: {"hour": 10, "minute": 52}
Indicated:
{"hour": 2, "minute": 11}
